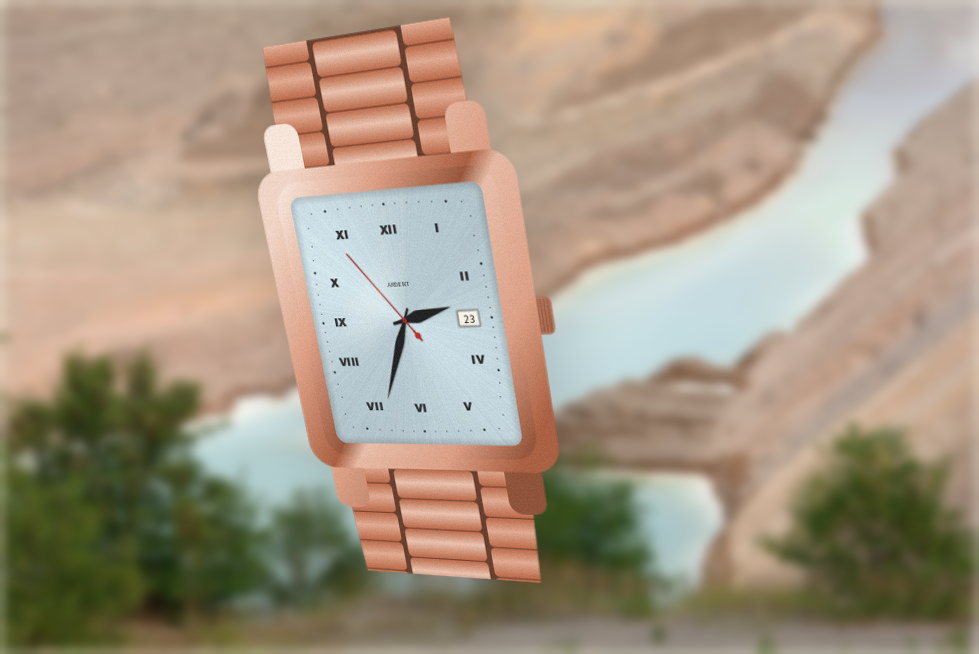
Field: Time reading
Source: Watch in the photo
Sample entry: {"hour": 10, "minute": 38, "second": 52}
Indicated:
{"hour": 2, "minute": 33, "second": 54}
